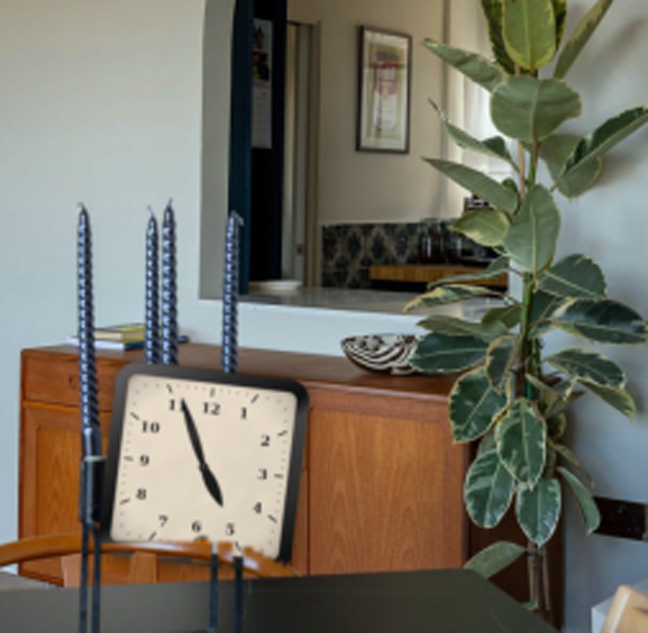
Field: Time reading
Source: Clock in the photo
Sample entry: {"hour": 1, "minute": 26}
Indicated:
{"hour": 4, "minute": 56}
